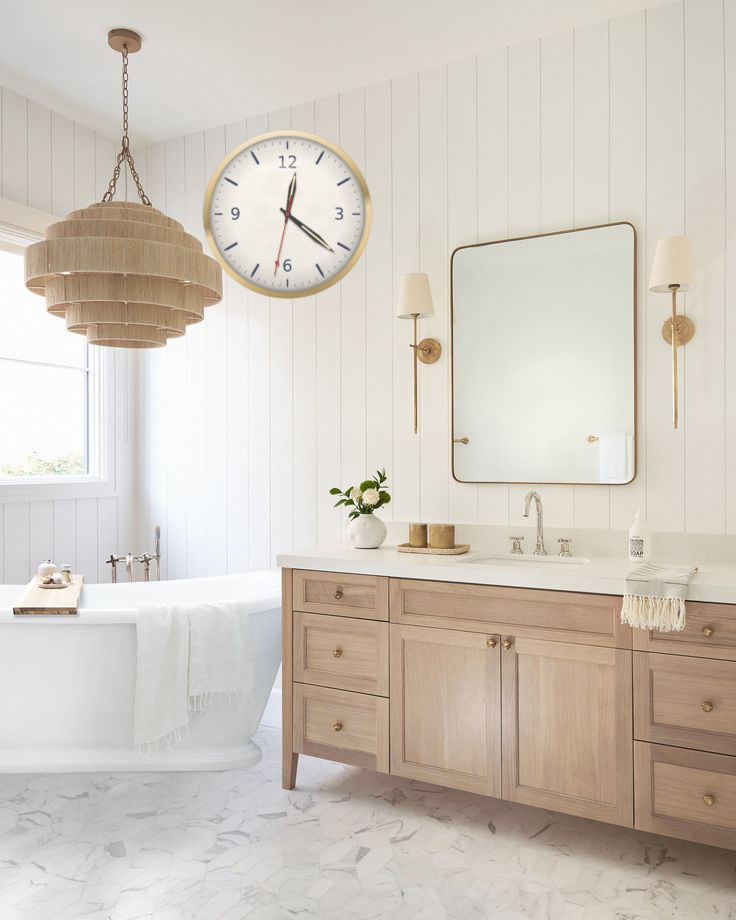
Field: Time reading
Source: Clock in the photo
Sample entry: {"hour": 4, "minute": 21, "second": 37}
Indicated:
{"hour": 12, "minute": 21, "second": 32}
